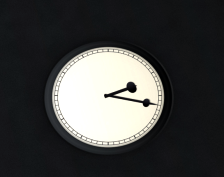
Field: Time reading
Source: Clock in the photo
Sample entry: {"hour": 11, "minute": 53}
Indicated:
{"hour": 2, "minute": 17}
